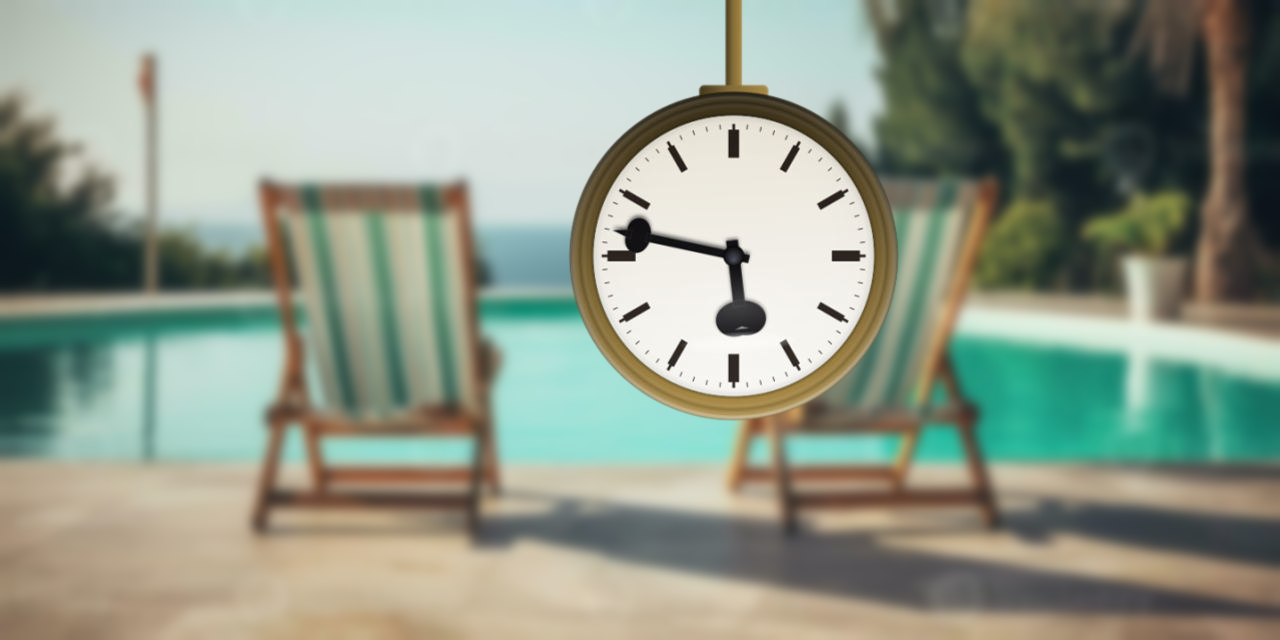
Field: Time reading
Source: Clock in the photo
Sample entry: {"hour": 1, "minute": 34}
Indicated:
{"hour": 5, "minute": 47}
